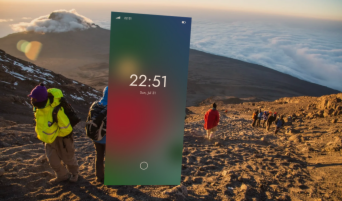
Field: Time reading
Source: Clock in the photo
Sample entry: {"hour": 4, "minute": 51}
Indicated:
{"hour": 22, "minute": 51}
